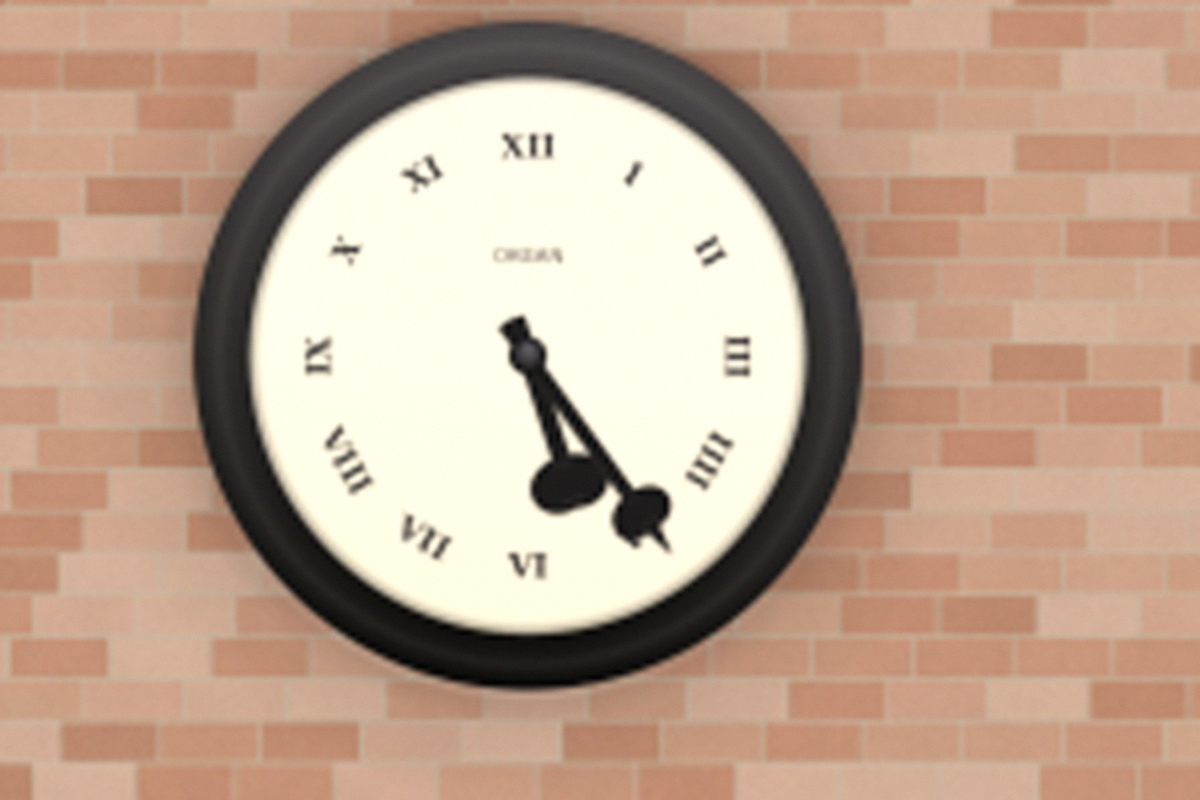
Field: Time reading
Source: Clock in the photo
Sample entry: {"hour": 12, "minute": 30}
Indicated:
{"hour": 5, "minute": 24}
